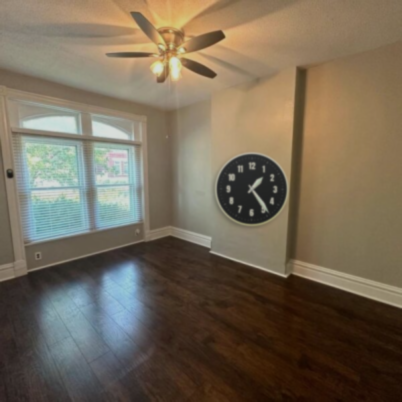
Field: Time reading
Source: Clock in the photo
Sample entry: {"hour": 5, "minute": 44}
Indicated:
{"hour": 1, "minute": 24}
